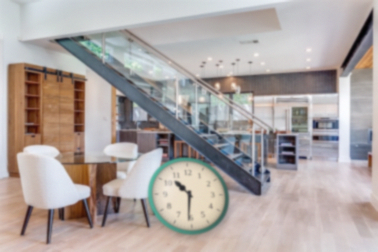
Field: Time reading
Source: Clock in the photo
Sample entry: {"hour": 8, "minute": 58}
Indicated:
{"hour": 10, "minute": 31}
